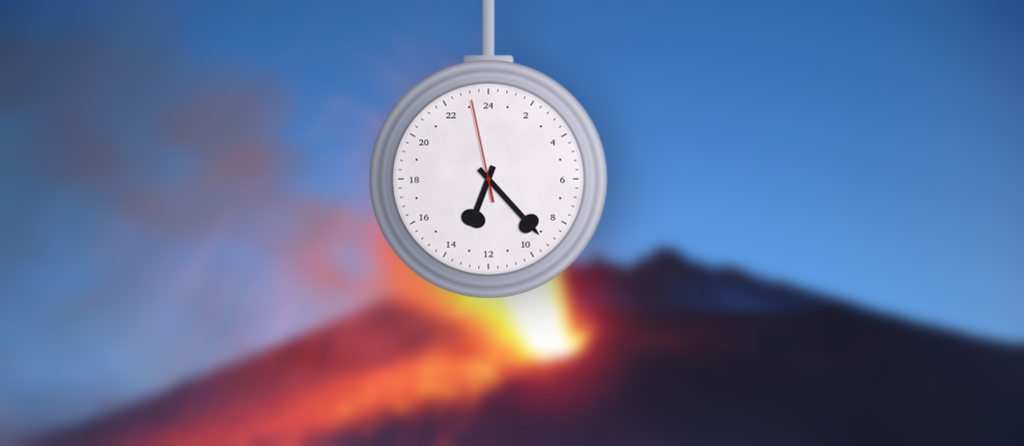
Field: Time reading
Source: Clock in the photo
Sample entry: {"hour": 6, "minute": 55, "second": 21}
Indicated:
{"hour": 13, "minute": 22, "second": 58}
